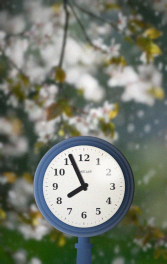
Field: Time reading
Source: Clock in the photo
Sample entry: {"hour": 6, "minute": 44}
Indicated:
{"hour": 7, "minute": 56}
